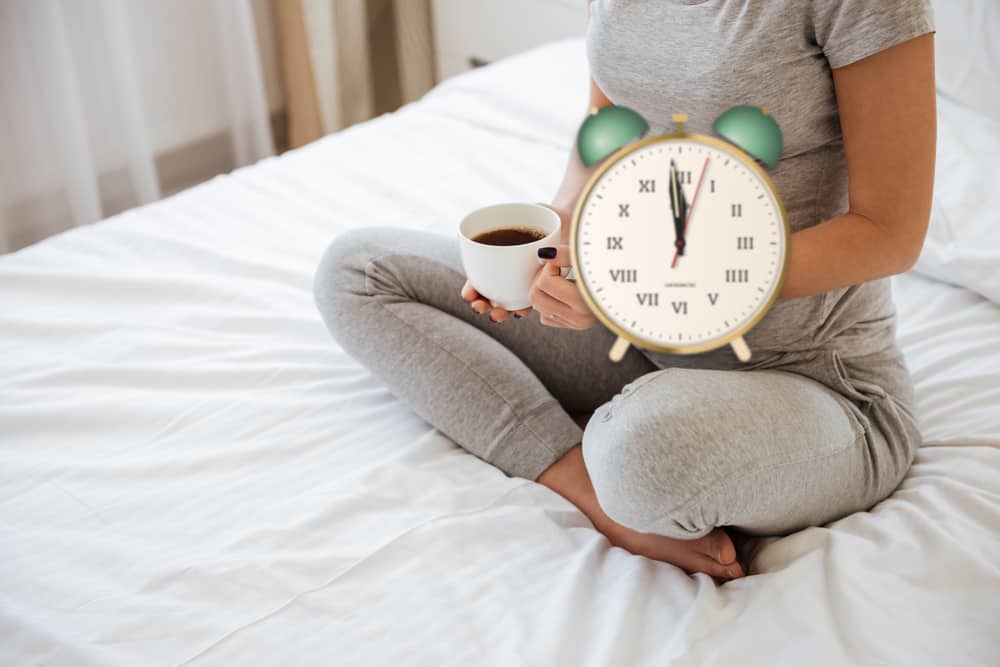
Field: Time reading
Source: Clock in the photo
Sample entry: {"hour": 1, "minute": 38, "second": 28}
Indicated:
{"hour": 11, "minute": 59, "second": 3}
